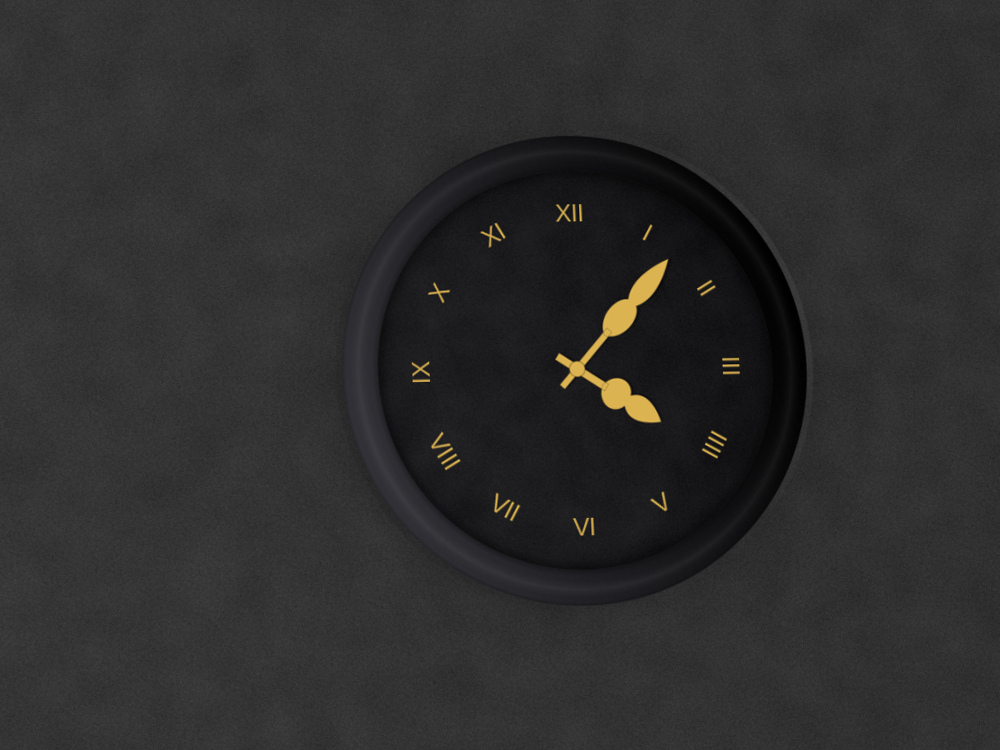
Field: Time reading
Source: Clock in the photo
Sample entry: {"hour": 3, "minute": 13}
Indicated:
{"hour": 4, "minute": 7}
